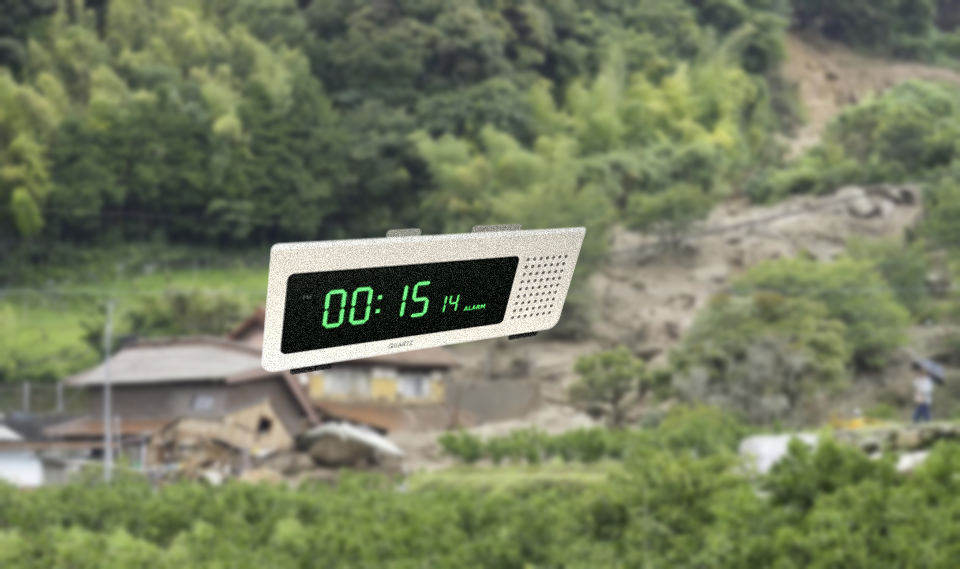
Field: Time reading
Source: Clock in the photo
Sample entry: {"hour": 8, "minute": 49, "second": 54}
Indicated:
{"hour": 0, "minute": 15, "second": 14}
